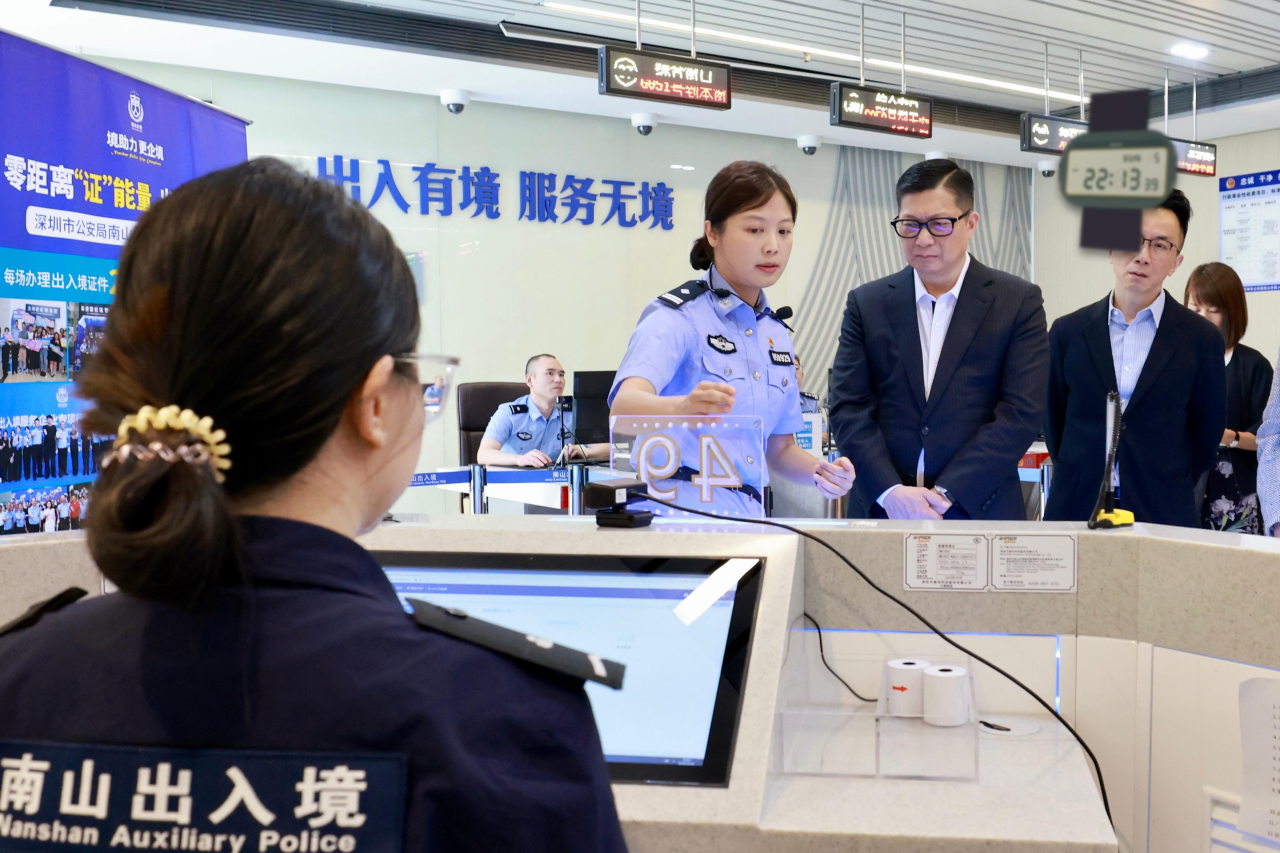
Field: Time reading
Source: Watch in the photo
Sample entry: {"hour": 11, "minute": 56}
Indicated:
{"hour": 22, "minute": 13}
